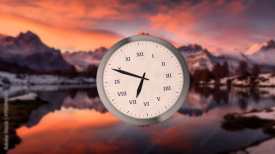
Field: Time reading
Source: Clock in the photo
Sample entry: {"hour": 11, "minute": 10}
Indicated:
{"hour": 6, "minute": 49}
